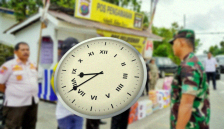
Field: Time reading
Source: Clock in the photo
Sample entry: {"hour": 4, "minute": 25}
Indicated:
{"hour": 8, "minute": 38}
